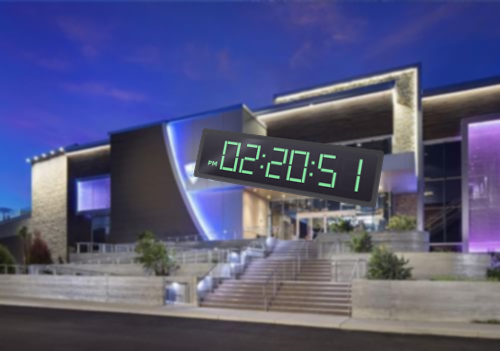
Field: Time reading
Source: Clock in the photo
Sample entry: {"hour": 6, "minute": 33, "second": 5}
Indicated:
{"hour": 2, "minute": 20, "second": 51}
